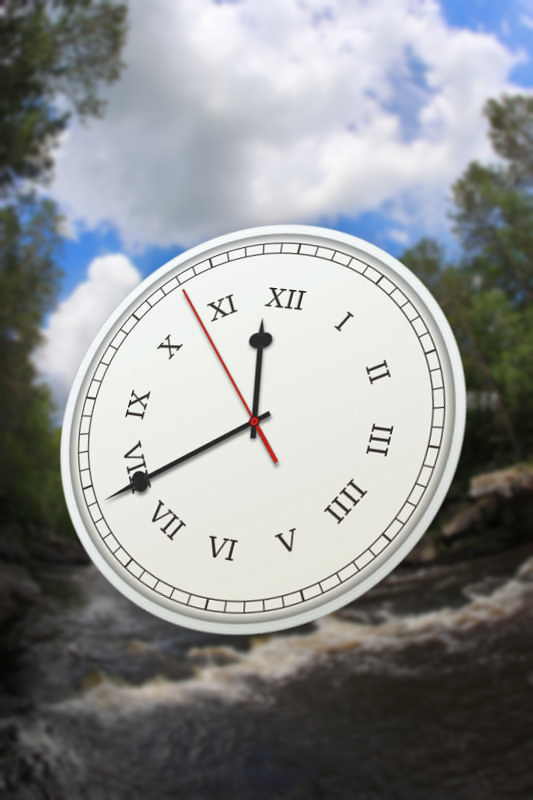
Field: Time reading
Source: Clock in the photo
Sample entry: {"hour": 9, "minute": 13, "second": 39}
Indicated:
{"hour": 11, "minute": 38, "second": 53}
